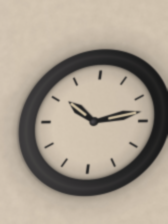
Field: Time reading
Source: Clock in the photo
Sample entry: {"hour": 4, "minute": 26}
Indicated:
{"hour": 10, "minute": 13}
